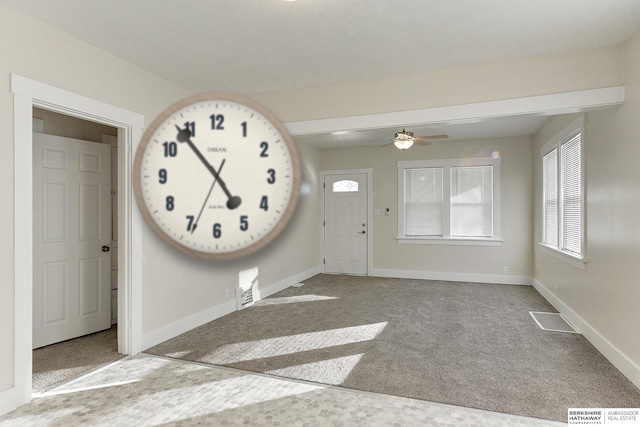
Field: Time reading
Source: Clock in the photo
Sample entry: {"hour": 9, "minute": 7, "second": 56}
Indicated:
{"hour": 4, "minute": 53, "second": 34}
